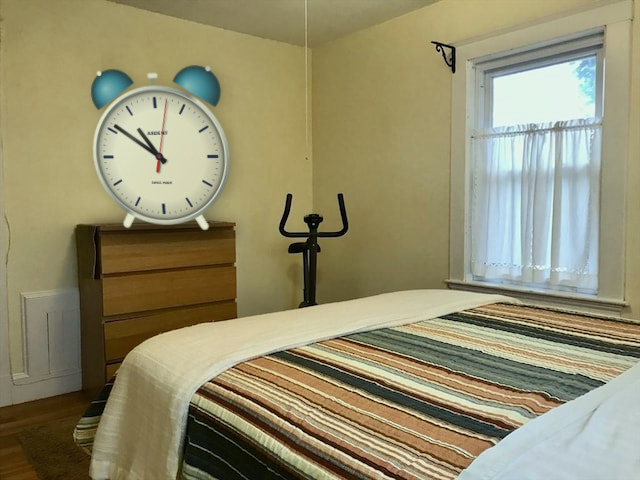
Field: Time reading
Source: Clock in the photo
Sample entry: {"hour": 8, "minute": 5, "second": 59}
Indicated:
{"hour": 10, "minute": 51, "second": 2}
